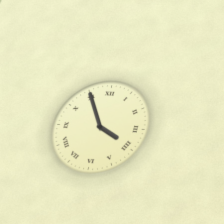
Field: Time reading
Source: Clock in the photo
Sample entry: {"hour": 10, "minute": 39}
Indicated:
{"hour": 3, "minute": 55}
